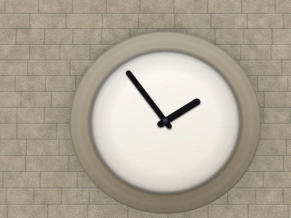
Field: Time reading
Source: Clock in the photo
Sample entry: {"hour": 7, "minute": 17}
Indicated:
{"hour": 1, "minute": 54}
